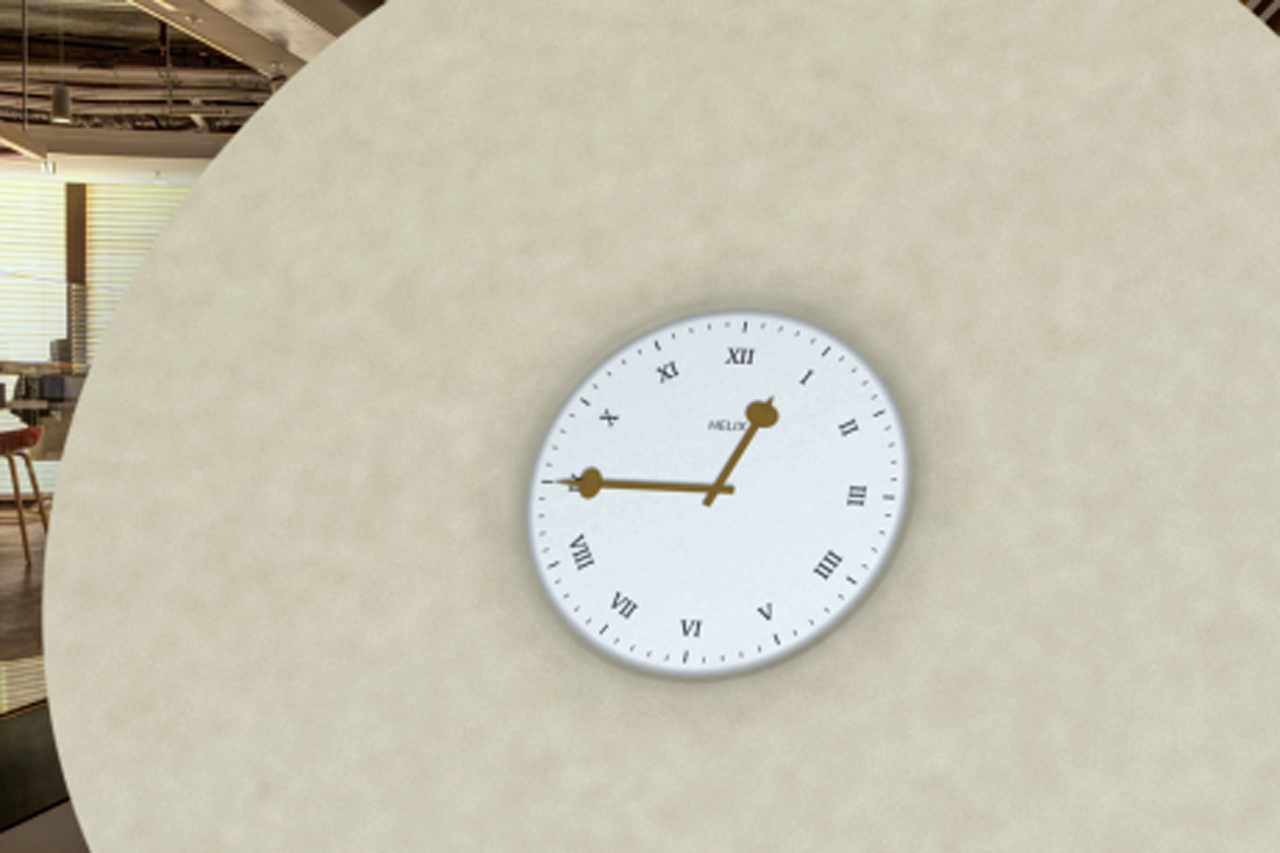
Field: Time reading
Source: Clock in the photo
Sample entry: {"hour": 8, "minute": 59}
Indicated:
{"hour": 12, "minute": 45}
